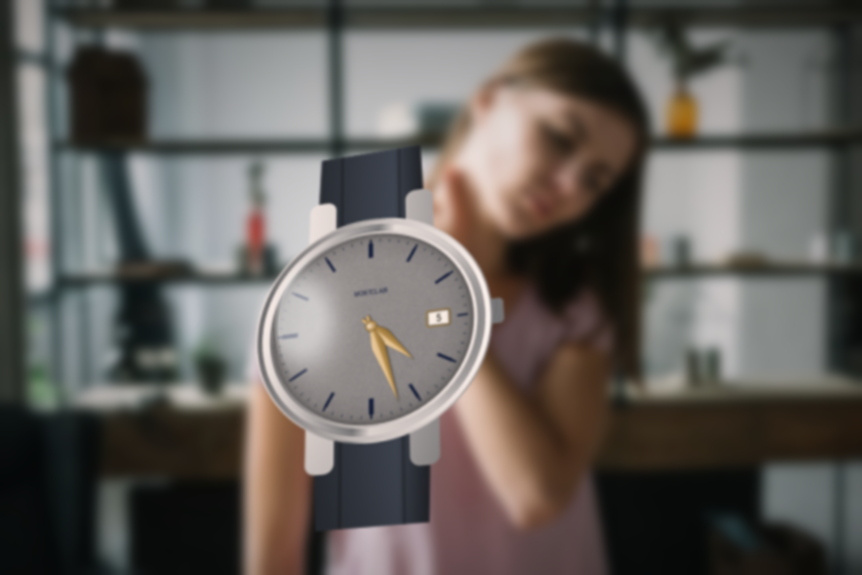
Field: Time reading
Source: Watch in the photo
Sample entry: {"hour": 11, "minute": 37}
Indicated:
{"hour": 4, "minute": 27}
